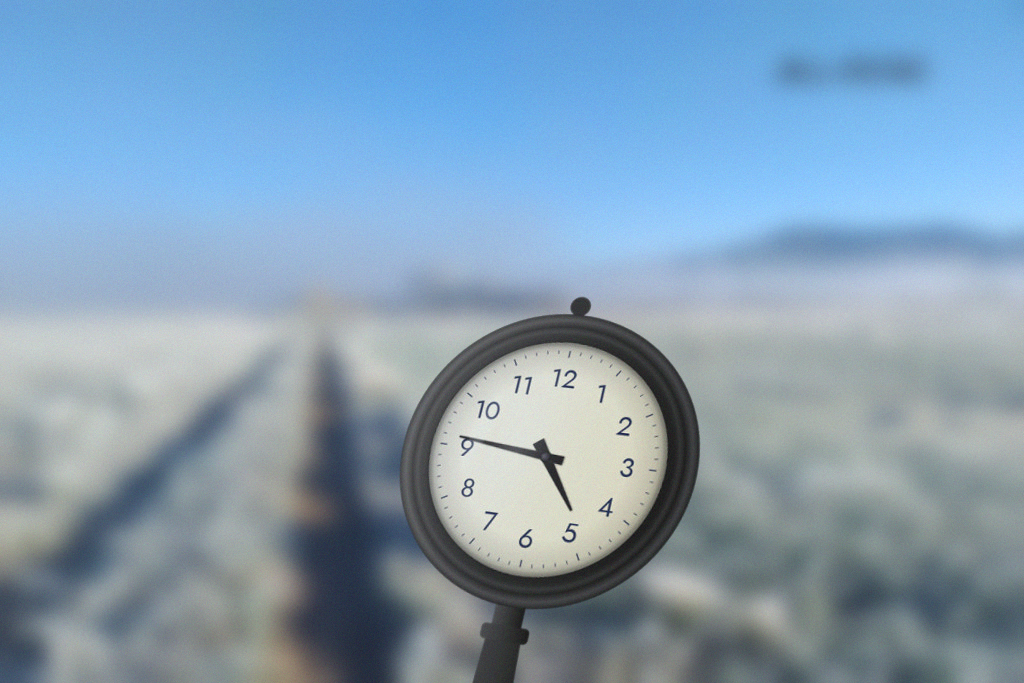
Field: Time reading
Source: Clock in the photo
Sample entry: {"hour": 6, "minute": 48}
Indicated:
{"hour": 4, "minute": 46}
